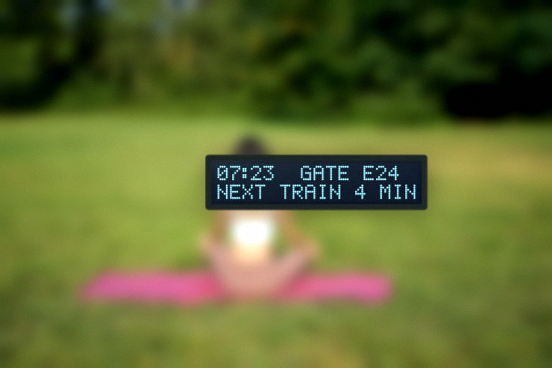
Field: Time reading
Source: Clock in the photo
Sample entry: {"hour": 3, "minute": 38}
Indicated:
{"hour": 7, "minute": 23}
